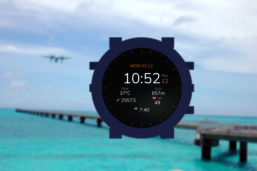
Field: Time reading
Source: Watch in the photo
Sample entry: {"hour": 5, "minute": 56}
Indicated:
{"hour": 10, "minute": 52}
